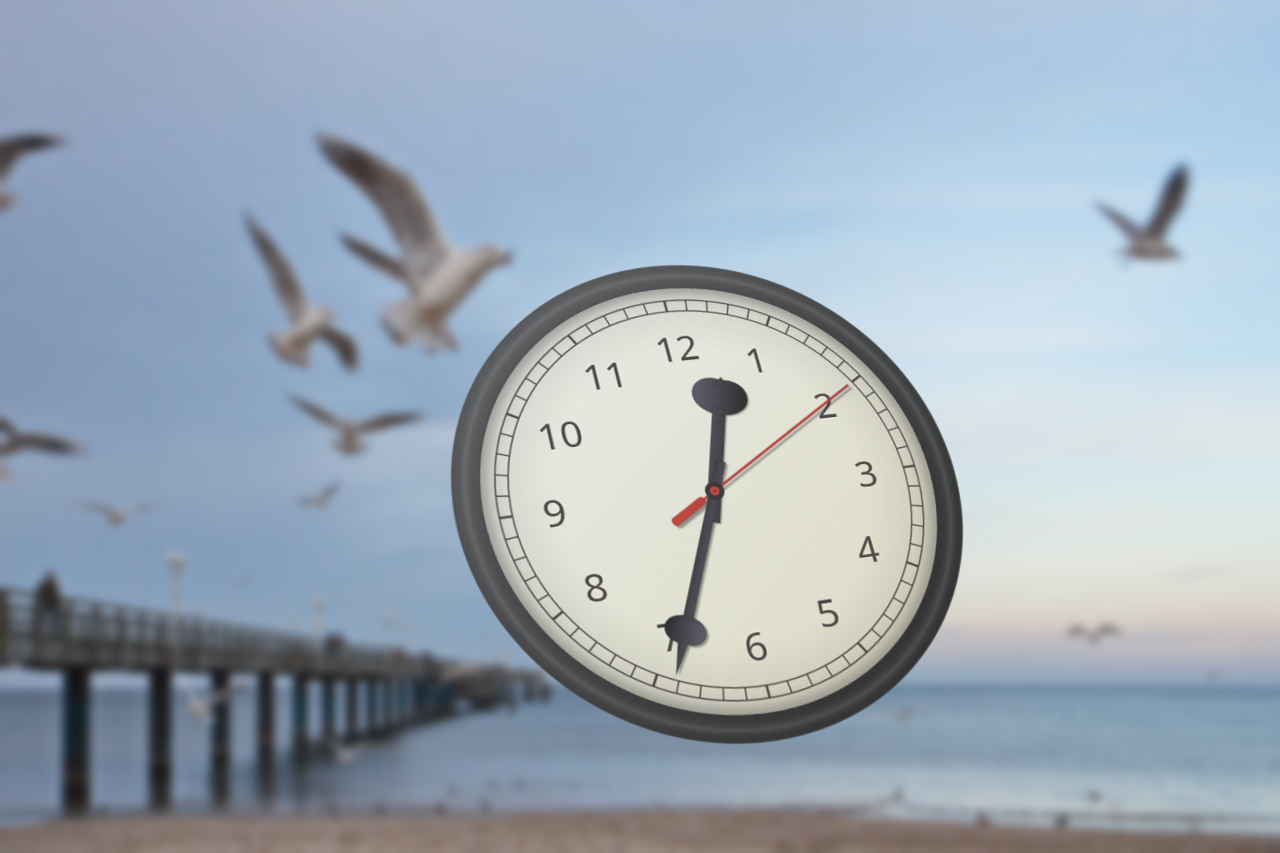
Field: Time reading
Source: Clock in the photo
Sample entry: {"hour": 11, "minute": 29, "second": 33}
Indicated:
{"hour": 12, "minute": 34, "second": 10}
